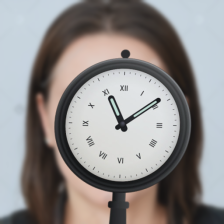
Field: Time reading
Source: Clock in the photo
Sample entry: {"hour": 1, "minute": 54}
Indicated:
{"hour": 11, "minute": 9}
